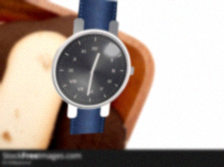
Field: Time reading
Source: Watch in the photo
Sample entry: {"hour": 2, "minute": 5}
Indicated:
{"hour": 12, "minute": 31}
